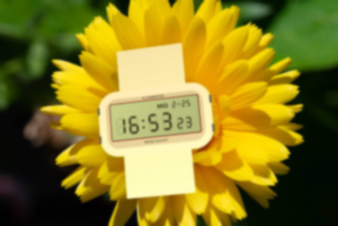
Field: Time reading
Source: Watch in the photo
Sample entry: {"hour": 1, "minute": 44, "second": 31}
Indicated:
{"hour": 16, "minute": 53, "second": 23}
